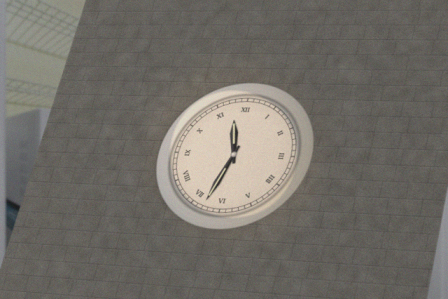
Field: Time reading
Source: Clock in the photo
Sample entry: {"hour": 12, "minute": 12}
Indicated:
{"hour": 11, "minute": 33}
